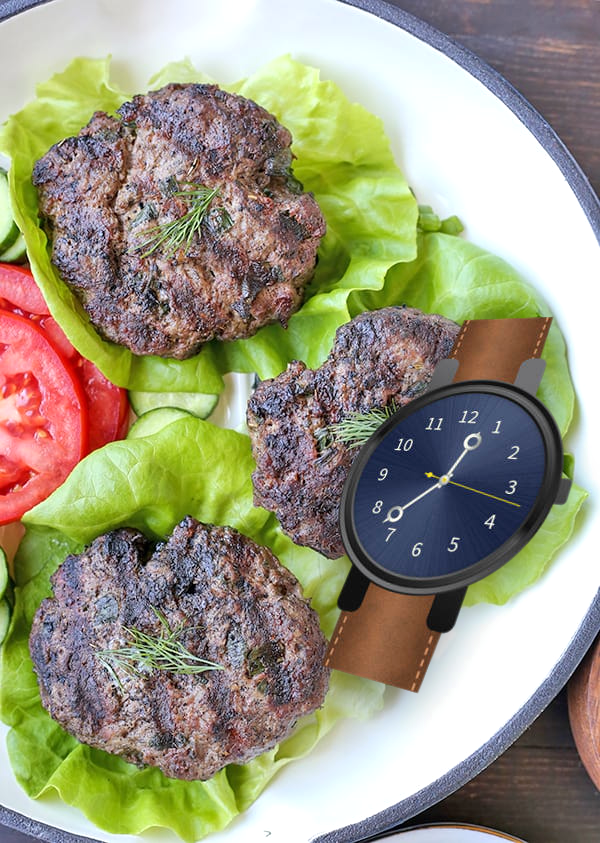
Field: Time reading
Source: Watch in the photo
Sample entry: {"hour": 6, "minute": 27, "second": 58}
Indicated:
{"hour": 12, "minute": 37, "second": 17}
